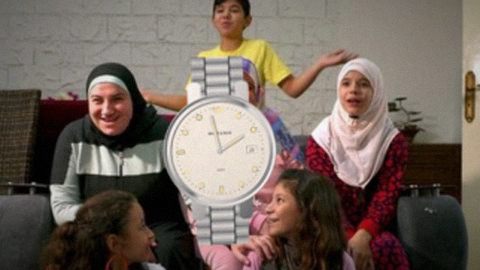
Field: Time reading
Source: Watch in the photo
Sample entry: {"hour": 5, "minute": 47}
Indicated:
{"hour": 1, "minute": 58}
